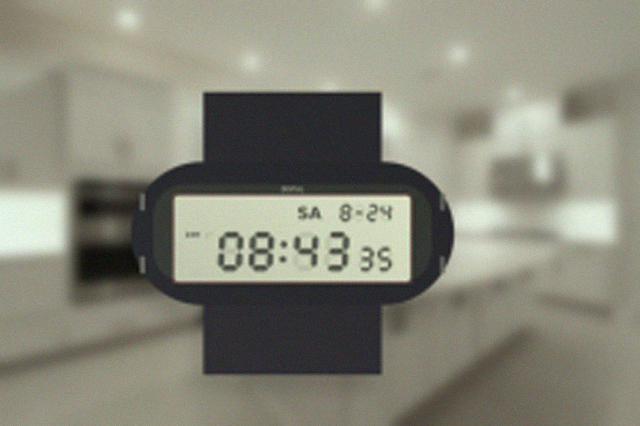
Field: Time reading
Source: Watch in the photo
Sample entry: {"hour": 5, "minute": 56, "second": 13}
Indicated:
{"hour": 8, "minute": 43, "second": 35}
